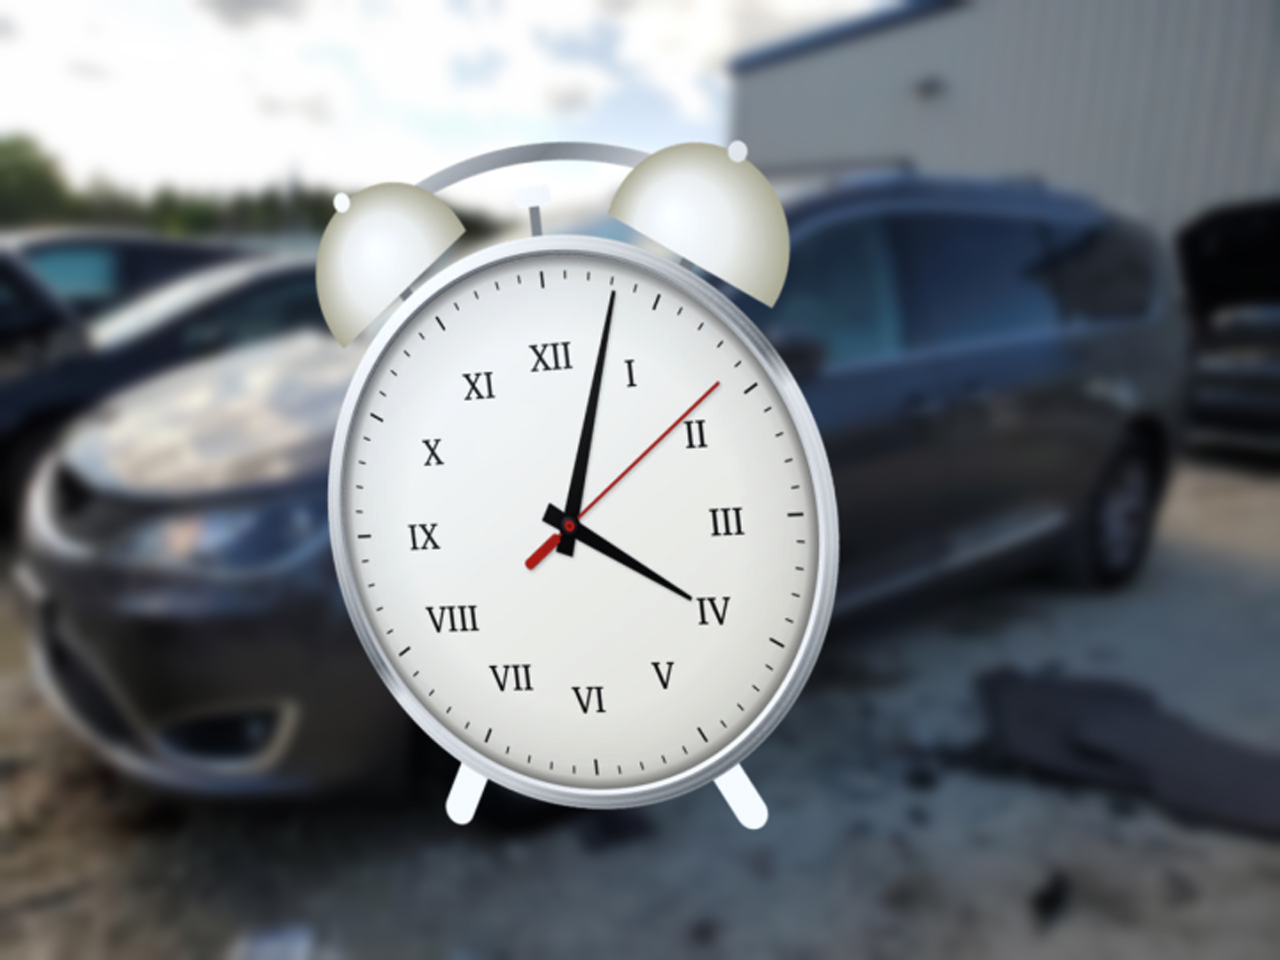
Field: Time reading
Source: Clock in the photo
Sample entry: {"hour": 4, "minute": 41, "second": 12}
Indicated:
{"hour": 4, "minute": 3, "second": 9}
